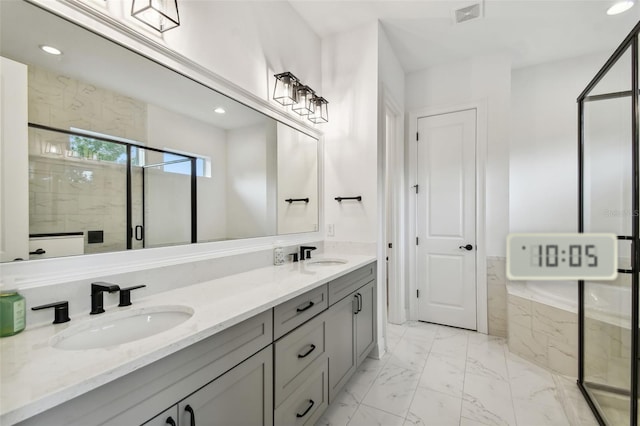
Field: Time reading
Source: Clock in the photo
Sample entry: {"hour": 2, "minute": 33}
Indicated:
{"hour": 10, "minute": 5}
